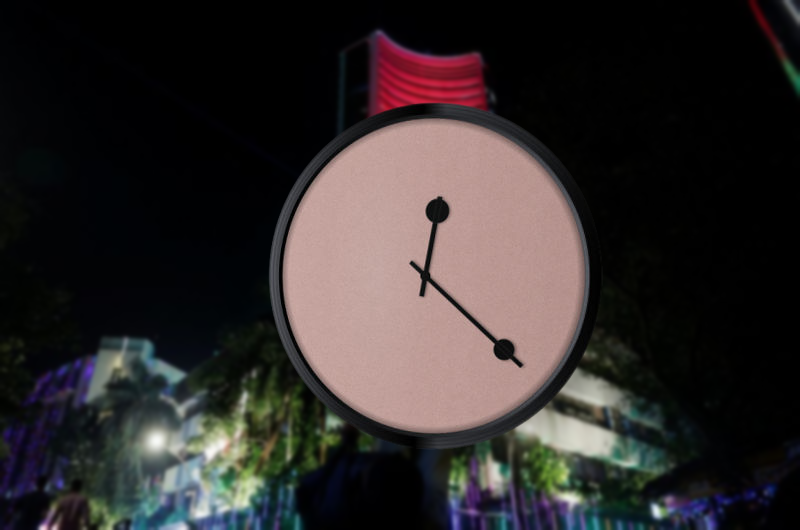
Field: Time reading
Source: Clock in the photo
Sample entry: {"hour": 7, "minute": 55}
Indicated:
{"hour": 12, "minute": 22}
